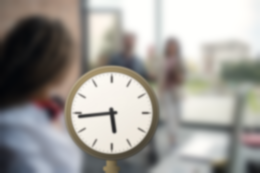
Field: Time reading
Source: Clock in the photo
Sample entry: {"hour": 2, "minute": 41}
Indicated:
{"hour": 5, "minute": 44}
